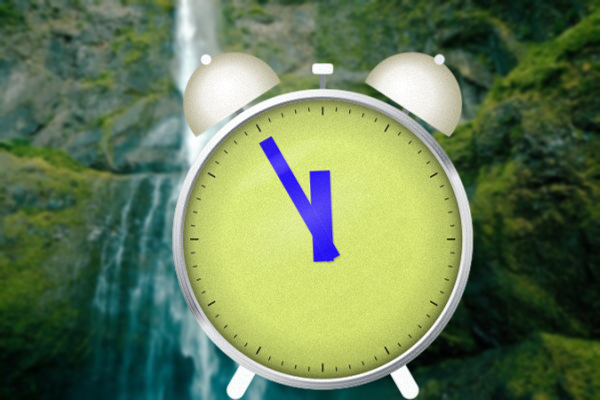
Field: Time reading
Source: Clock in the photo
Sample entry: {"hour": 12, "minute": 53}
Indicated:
{"hour": 11, "minute": 55}
